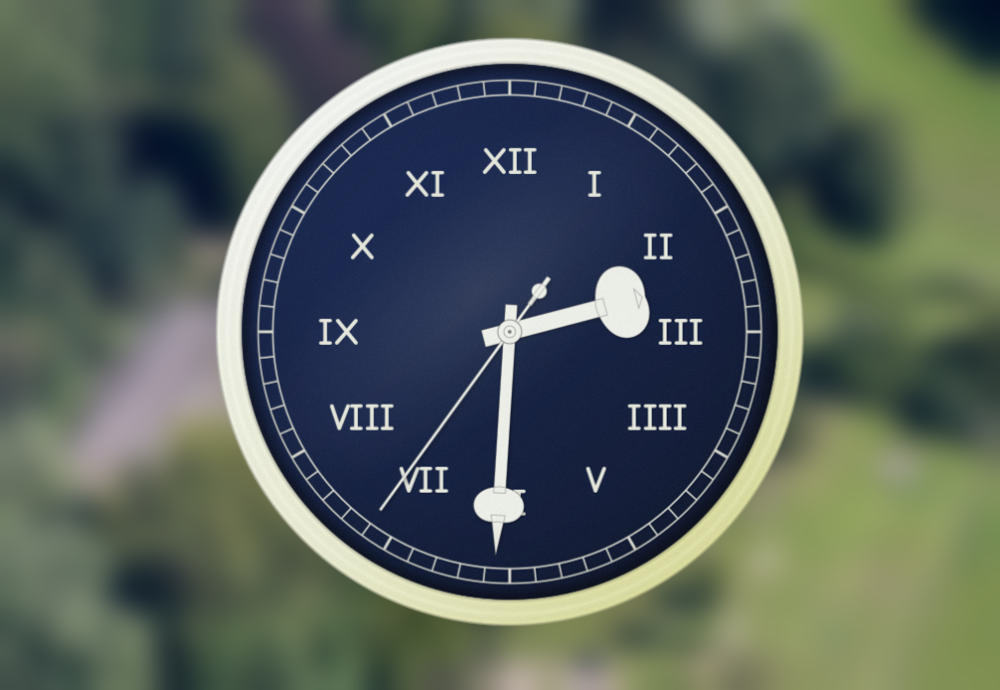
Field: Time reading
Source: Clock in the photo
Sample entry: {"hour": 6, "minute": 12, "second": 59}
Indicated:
{"hour": 2, "minute": 30, "second": 36}
